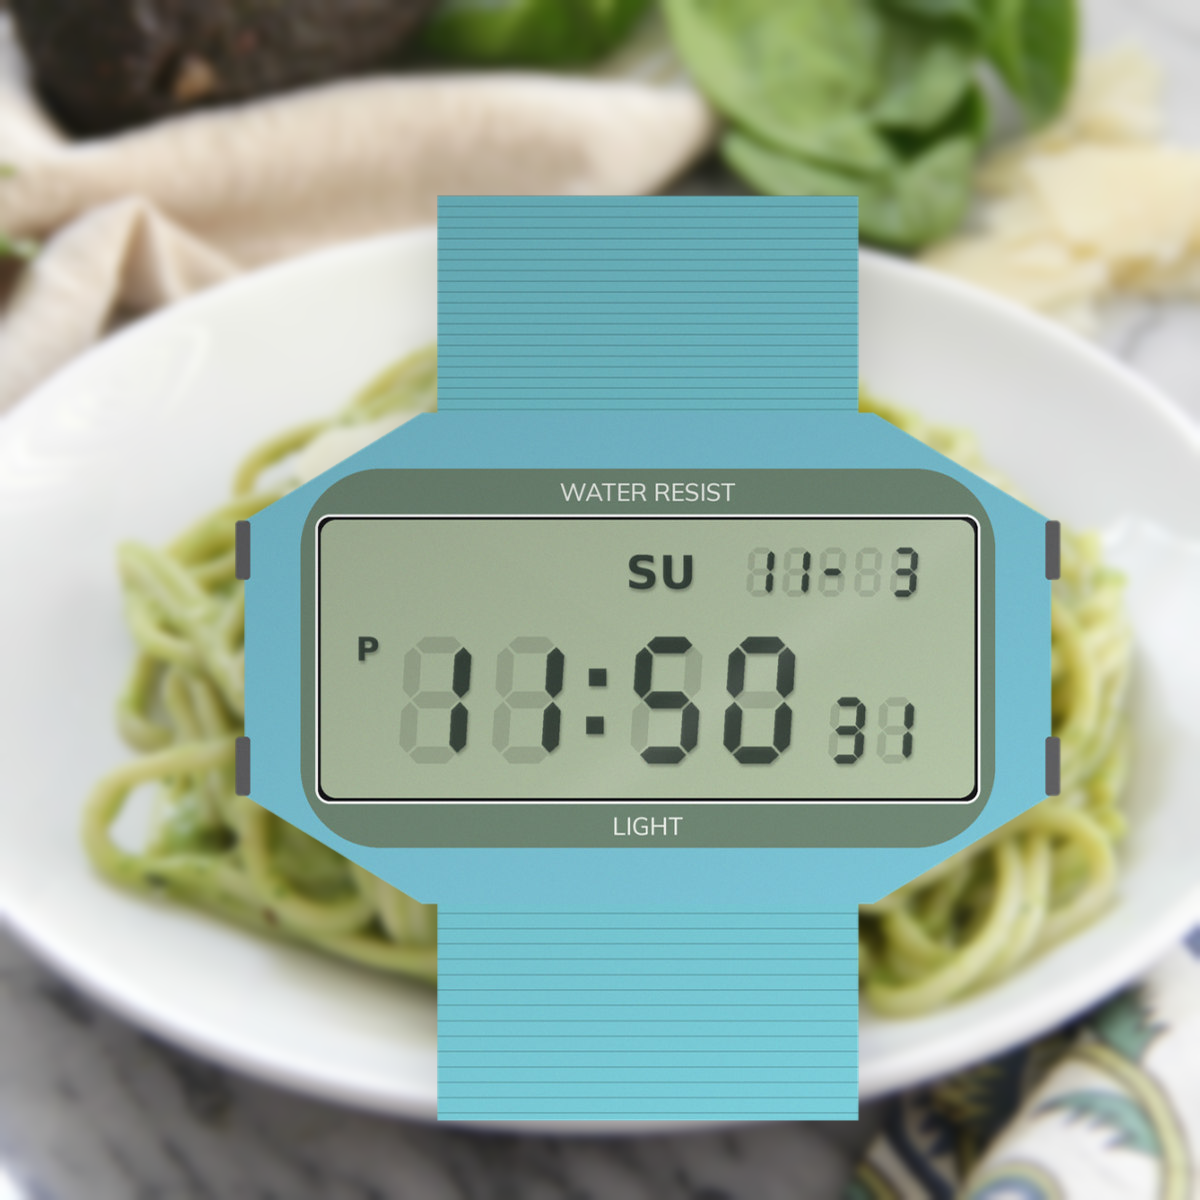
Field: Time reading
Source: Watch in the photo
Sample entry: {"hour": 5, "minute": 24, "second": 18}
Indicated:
{"hour": 11, "minute": 50, "second": 31}
